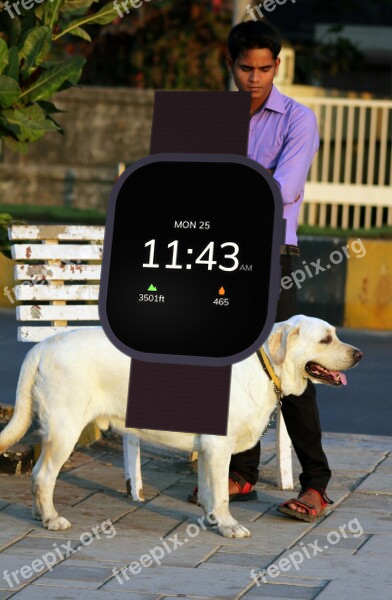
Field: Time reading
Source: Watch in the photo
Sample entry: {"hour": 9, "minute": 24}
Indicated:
{"hour": 11, "minute": 43}
